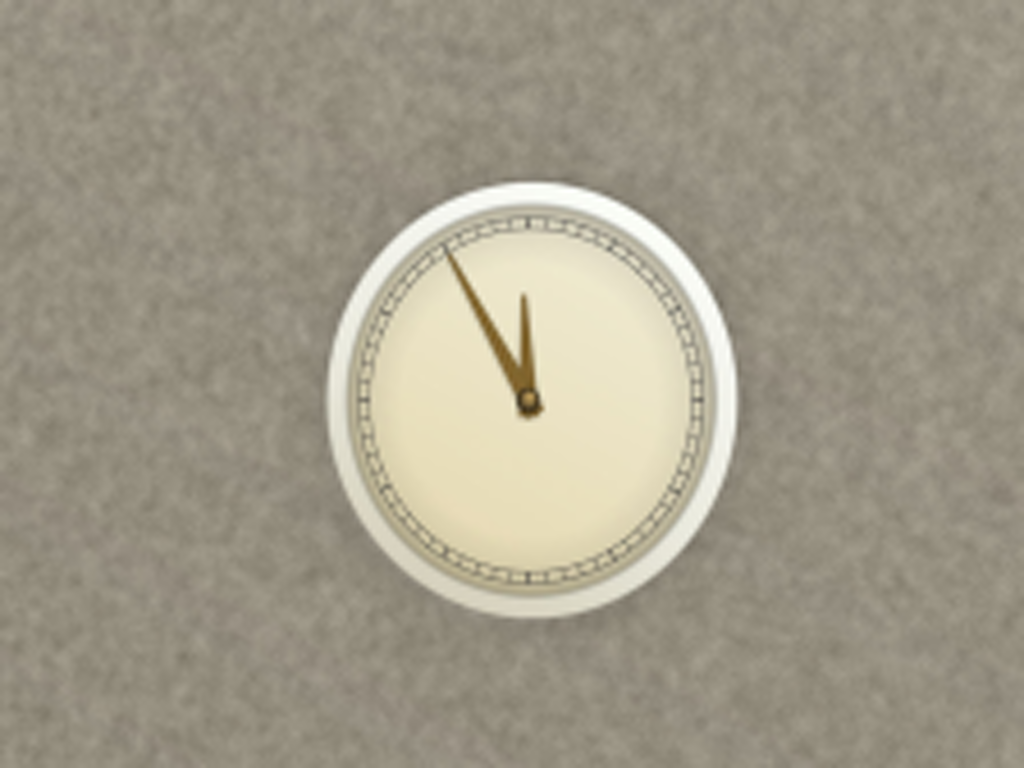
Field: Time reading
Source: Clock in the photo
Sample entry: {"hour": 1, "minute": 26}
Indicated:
{"hour": 11, "minute": 55}
